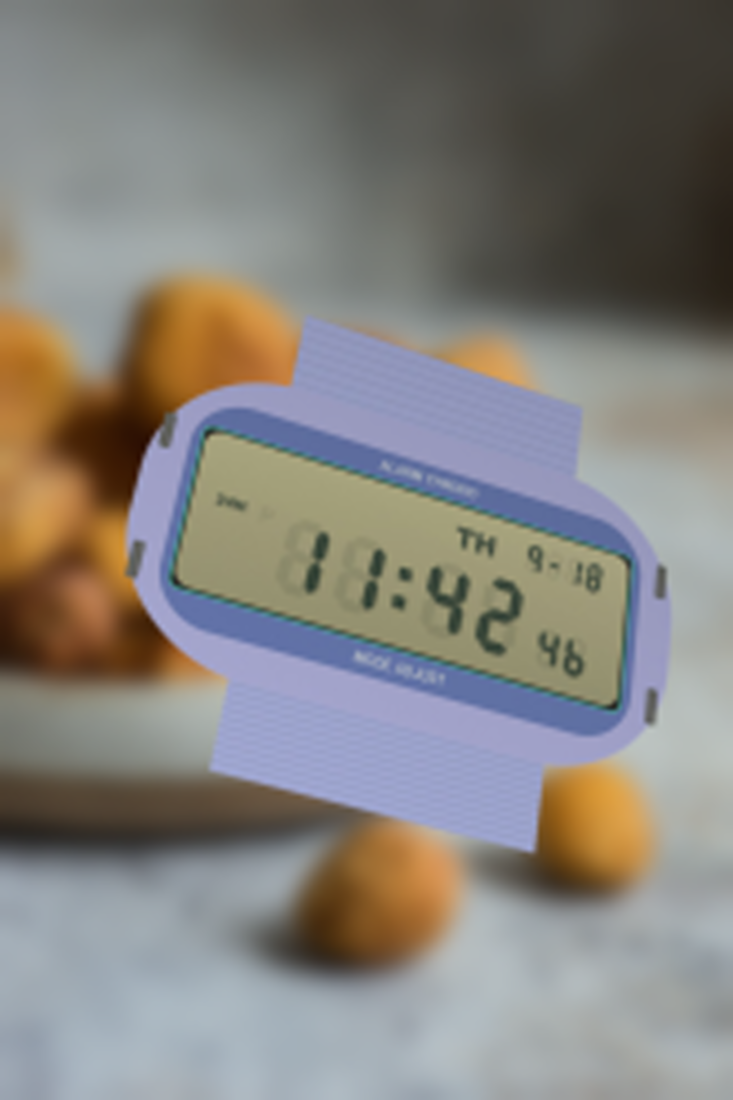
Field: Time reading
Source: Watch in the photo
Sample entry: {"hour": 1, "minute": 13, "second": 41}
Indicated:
{"hour": 11, "minute": 42, "second": 46}
